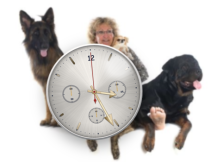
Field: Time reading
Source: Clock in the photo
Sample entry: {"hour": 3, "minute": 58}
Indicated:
{"hour": 3, "minute": 26}
